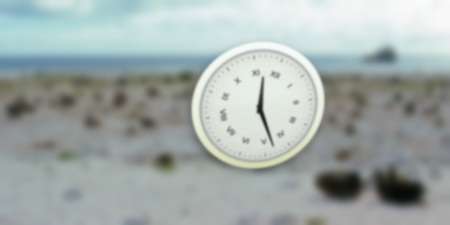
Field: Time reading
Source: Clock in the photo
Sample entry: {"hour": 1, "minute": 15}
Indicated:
{"hour": 11, "minute": 23}
